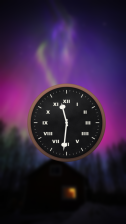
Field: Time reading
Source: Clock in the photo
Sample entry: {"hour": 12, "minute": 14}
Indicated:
{"hour": 11, "minute": 31}
